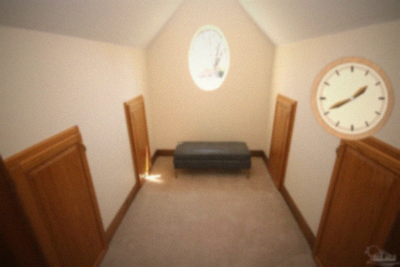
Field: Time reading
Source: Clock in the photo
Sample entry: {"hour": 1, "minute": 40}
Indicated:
{"hour": 1, "minute": 41}
